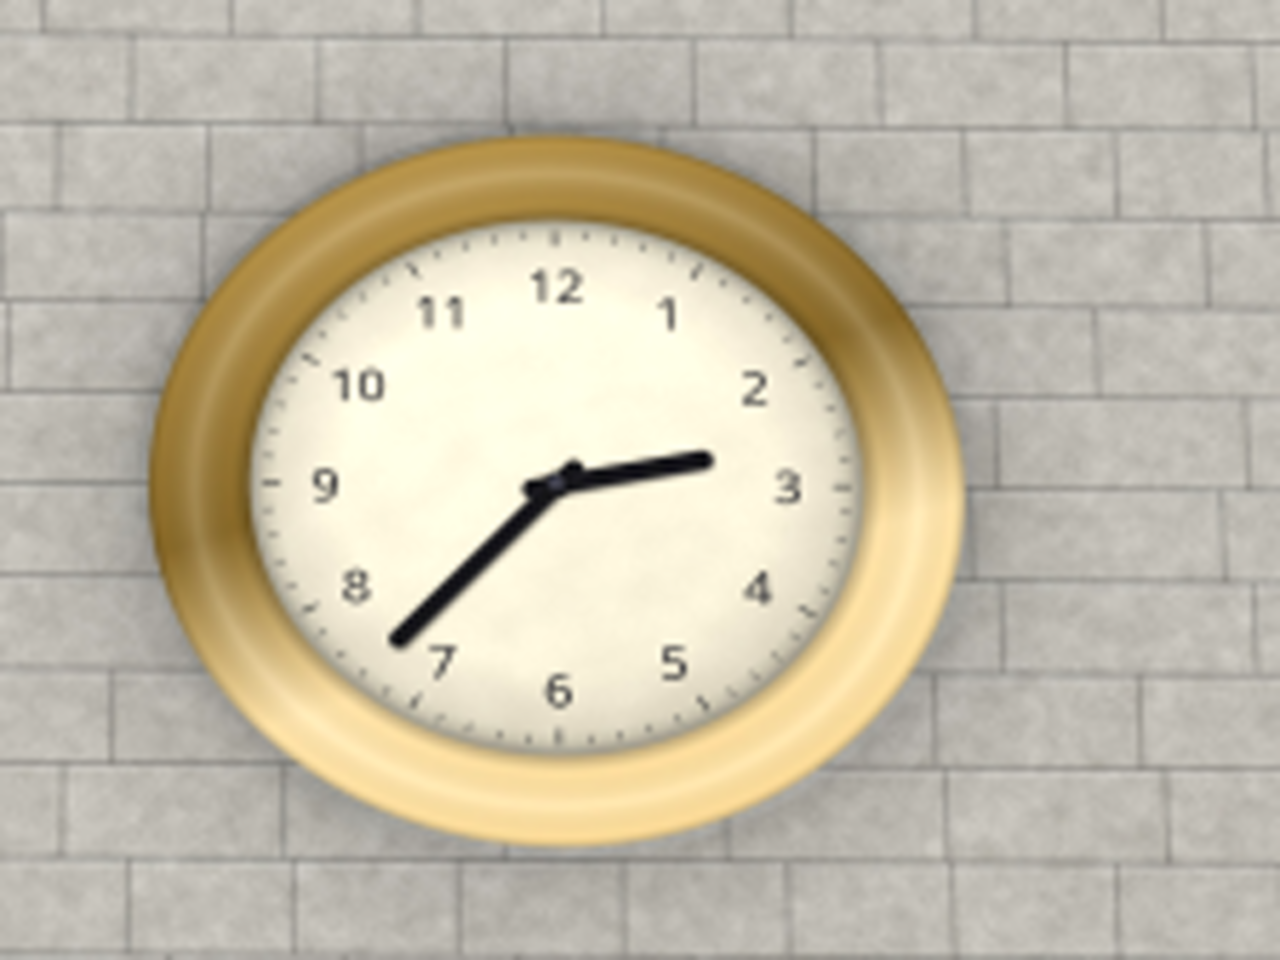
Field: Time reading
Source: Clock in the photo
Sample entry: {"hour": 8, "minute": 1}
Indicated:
{"hour": 2, "minute": 37}
